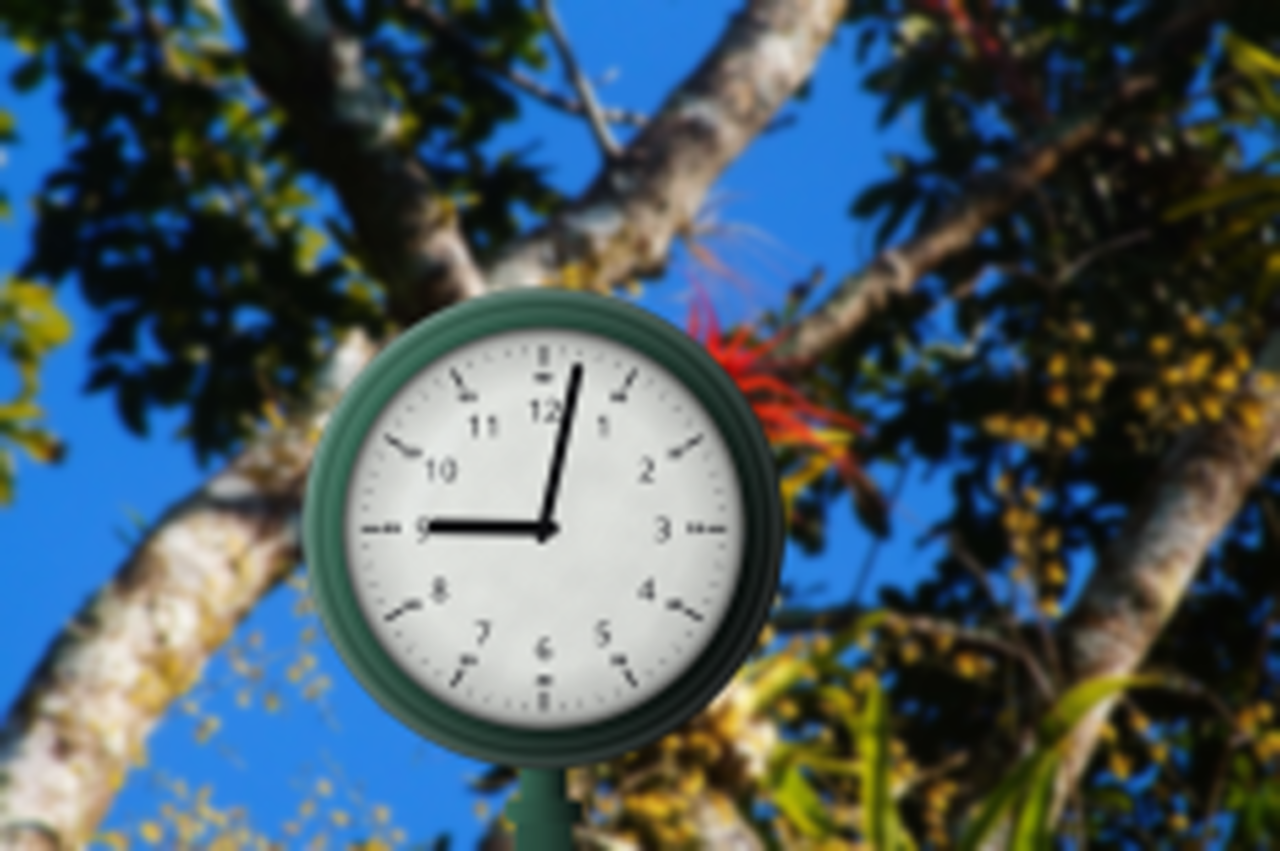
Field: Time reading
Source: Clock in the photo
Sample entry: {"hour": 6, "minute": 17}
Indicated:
{"hour": 9, "minute": 2}
